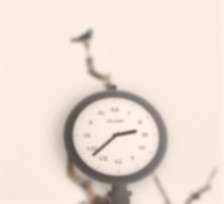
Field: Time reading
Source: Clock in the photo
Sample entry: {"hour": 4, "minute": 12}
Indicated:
{"hour": 2, "minute": 38}
